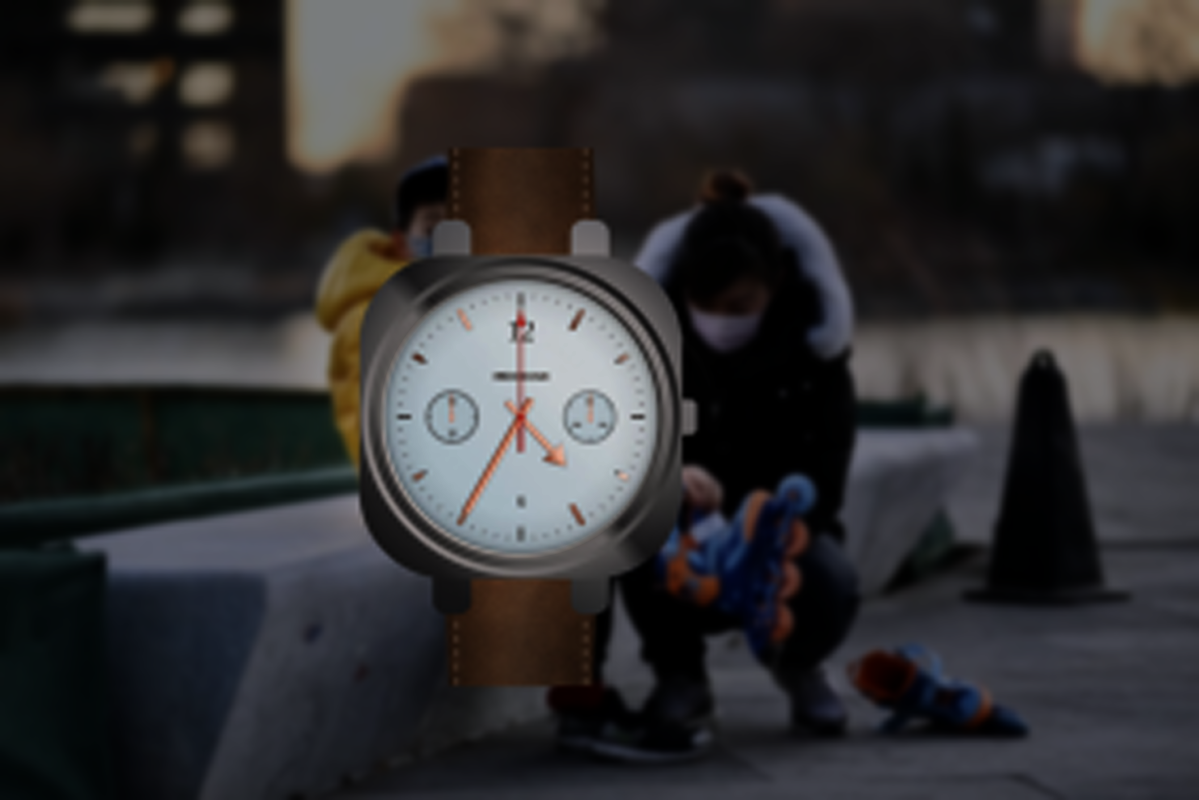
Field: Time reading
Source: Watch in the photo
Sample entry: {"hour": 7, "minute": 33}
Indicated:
{"hour": 4, "minute": 35}
